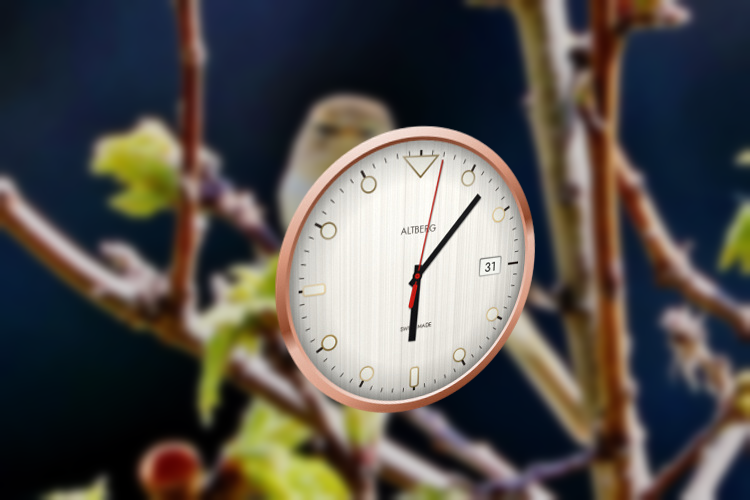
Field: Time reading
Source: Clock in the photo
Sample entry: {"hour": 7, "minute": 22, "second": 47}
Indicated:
{"hour": 6, "minute": 7, "second": 2}
